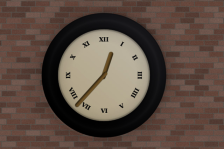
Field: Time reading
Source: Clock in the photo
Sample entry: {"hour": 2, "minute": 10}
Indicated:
{"hour": 12, "minute": 37}
